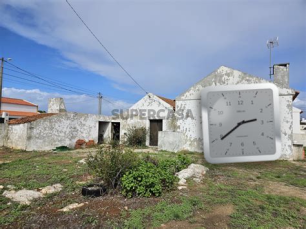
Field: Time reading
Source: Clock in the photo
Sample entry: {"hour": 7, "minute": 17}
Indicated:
{"hour": 2, "minute": 39}
